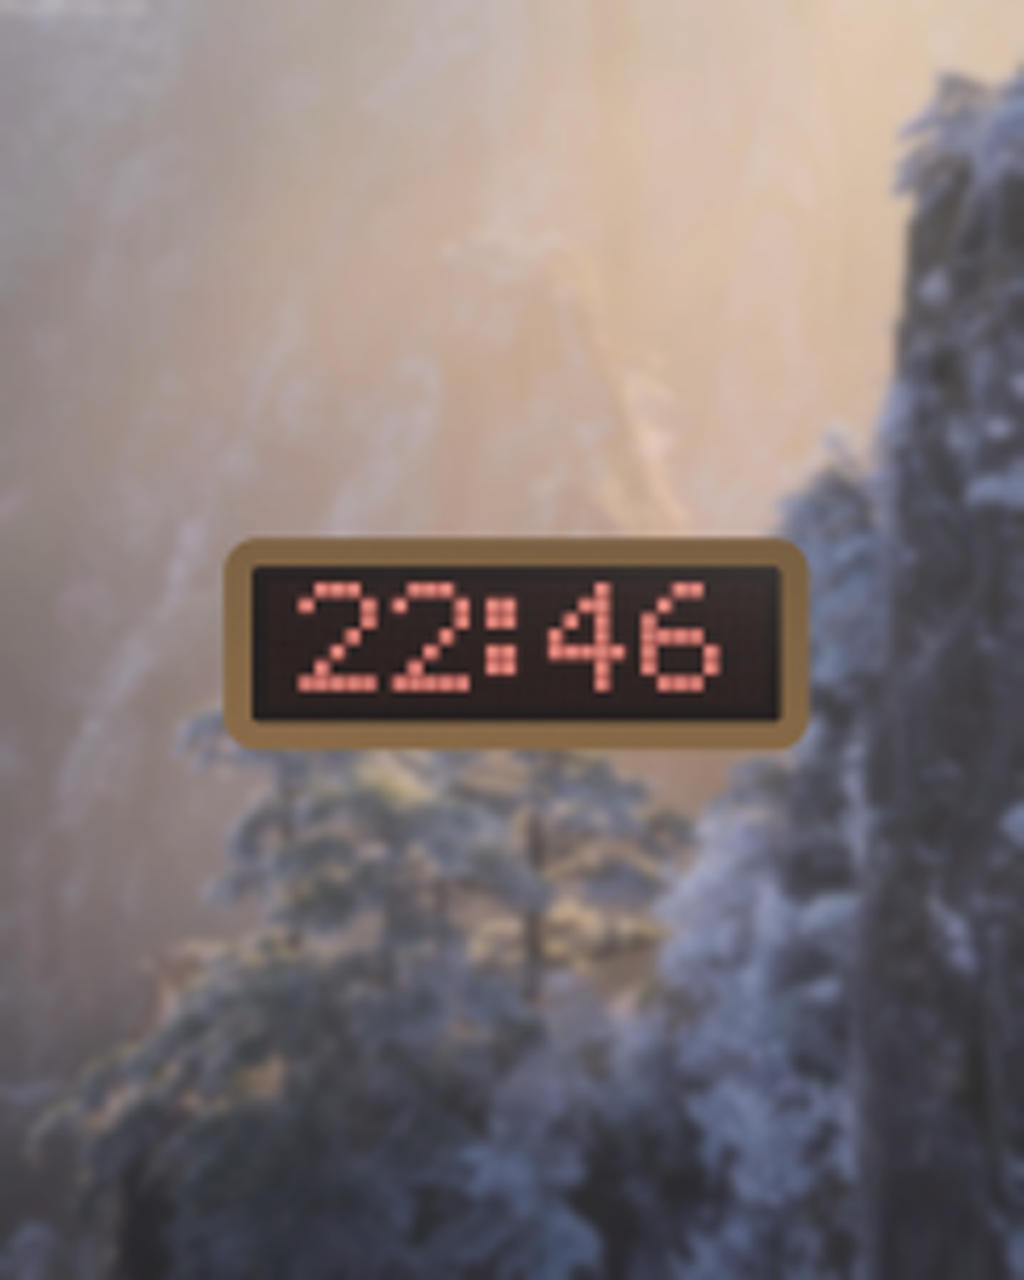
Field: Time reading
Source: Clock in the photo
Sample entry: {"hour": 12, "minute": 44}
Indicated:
{"hour": 22, "minute": 46}
